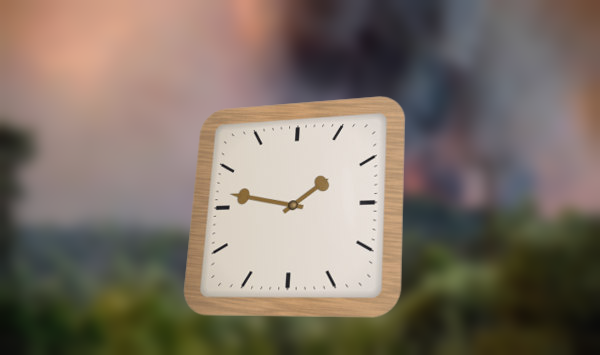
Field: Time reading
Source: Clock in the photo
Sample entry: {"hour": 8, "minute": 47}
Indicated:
{"hour": 1, "minute": 47}
